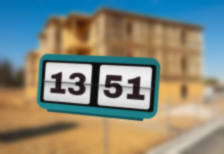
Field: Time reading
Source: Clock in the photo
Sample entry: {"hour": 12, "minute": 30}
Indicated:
{"hour": 13, "minute": 51}
